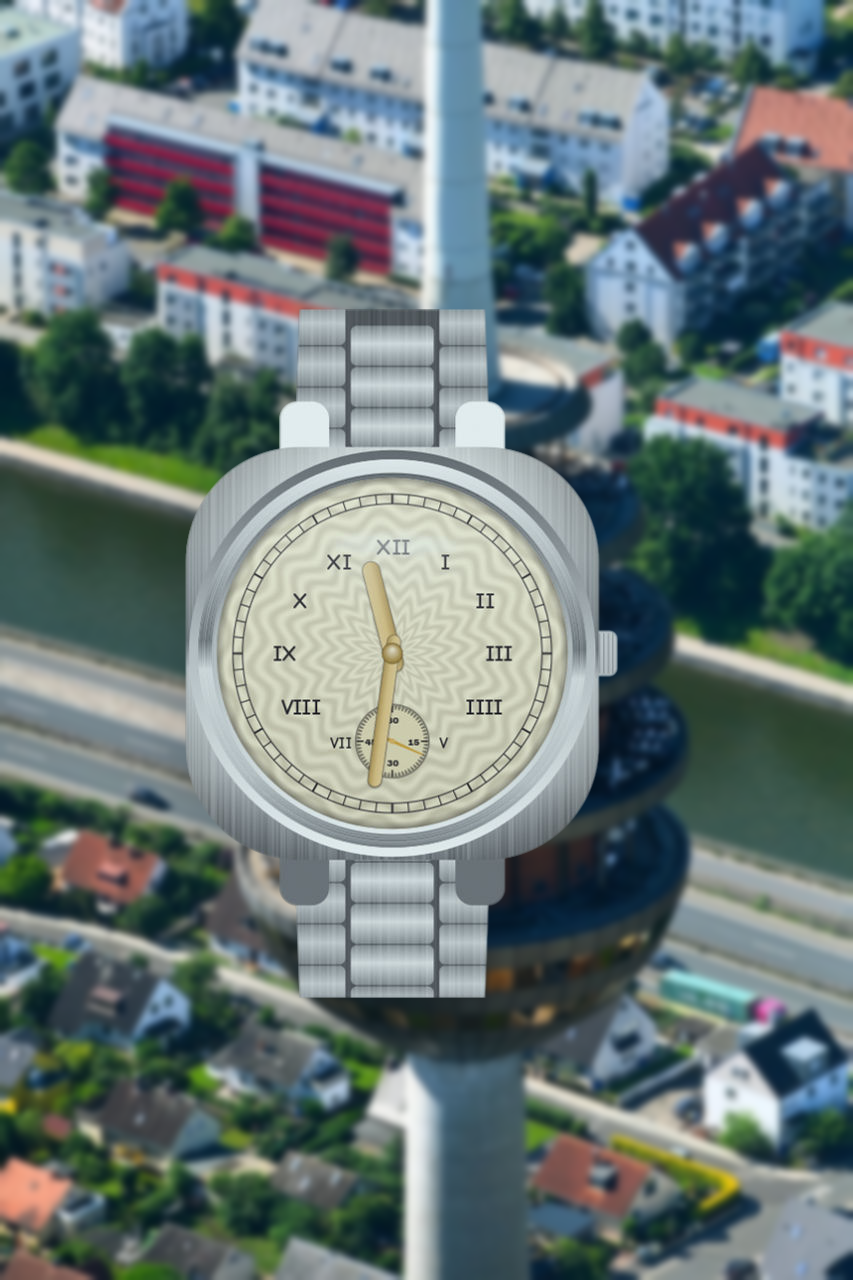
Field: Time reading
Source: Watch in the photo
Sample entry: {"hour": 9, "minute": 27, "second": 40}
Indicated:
{"hour": 11, "minute": 31, "second": 19}
